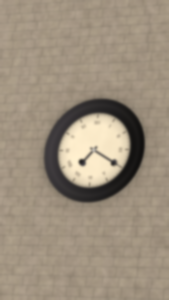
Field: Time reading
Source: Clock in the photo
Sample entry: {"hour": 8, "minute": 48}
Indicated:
{"hour": 7, "minute": 20}
